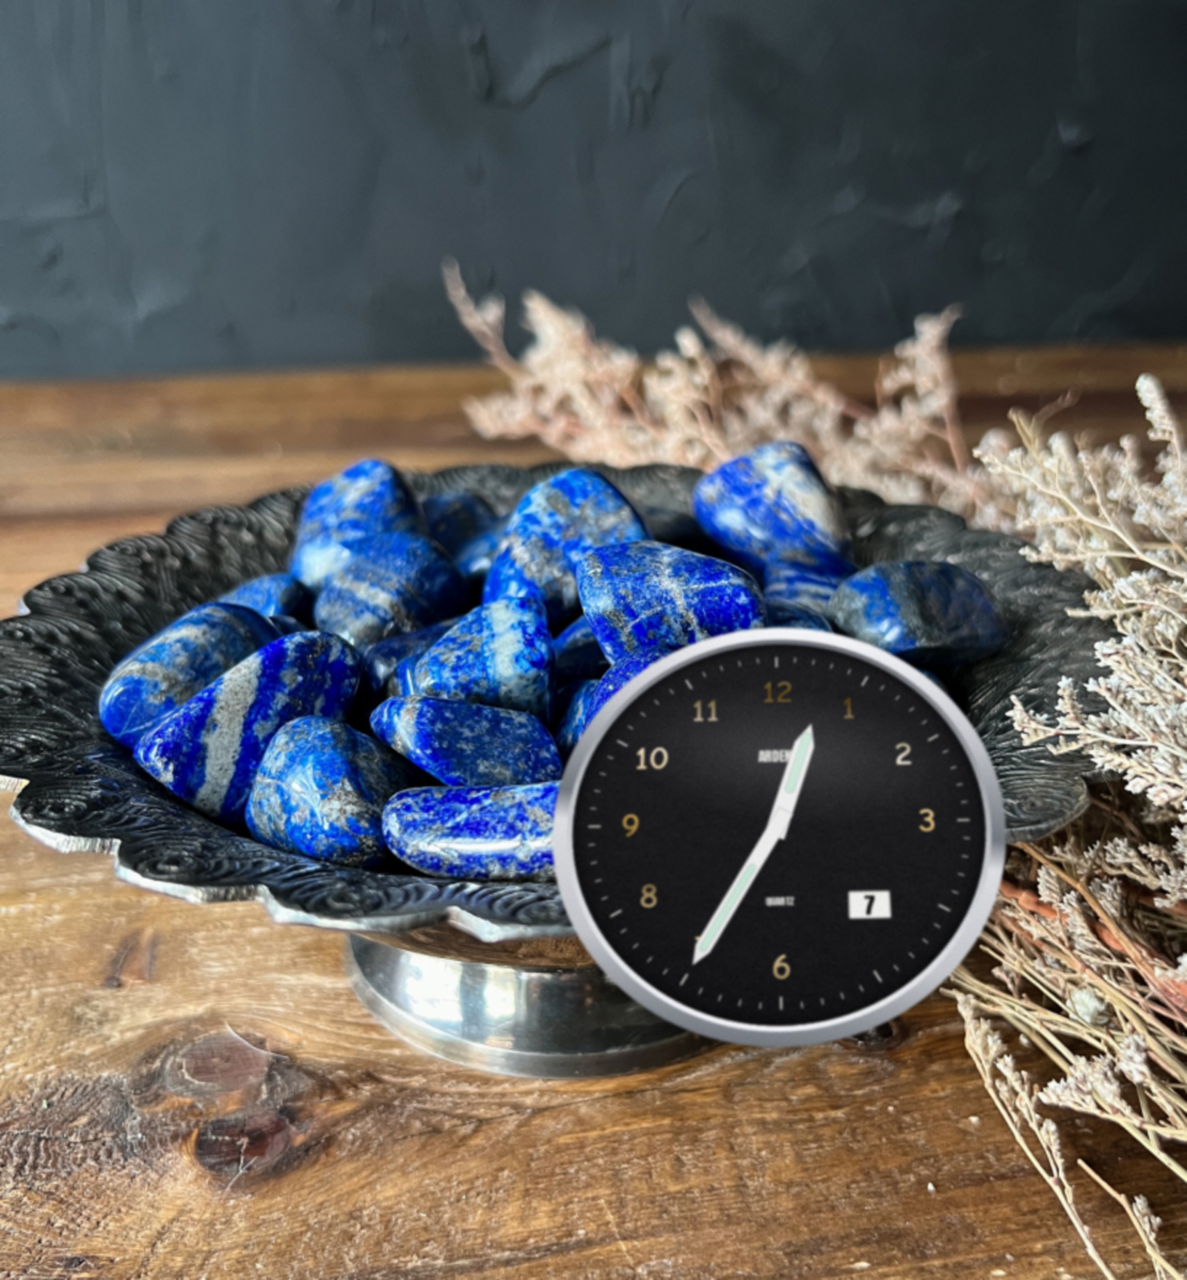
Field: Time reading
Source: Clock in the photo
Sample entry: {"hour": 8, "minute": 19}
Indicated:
{"hour": 12, "minute": 35}
